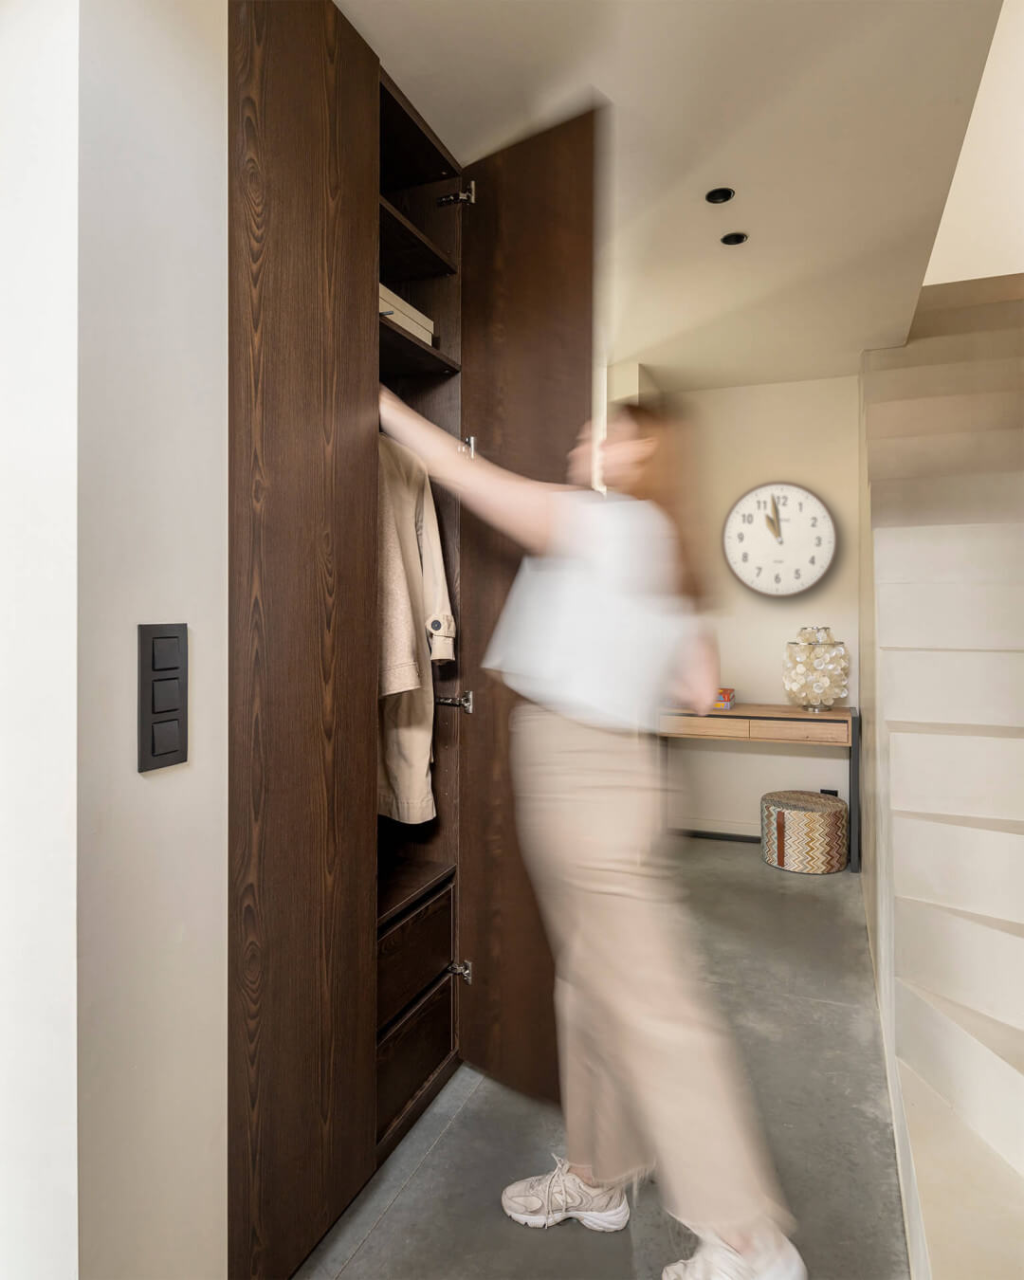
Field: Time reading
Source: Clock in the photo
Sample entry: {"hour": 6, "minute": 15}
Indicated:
{"hour": 10, "minute": 58}
